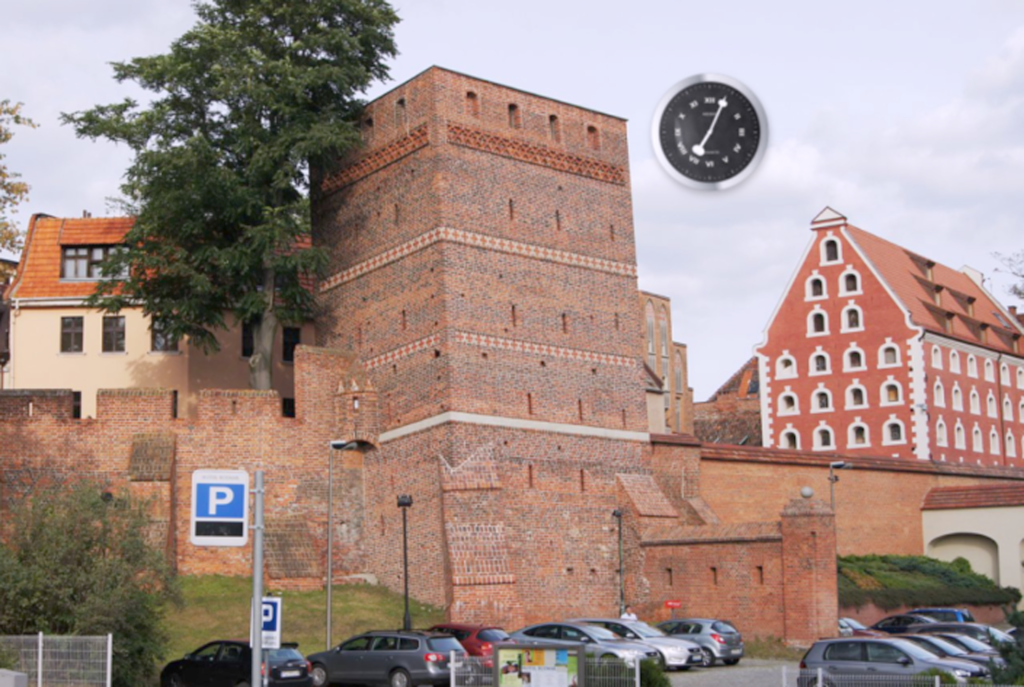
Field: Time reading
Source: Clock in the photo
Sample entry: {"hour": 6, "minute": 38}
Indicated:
{"hour": 7, "minute": 4}
